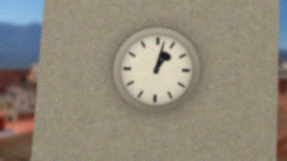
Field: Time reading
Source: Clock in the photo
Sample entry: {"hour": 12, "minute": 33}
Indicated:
{"hour": 1, "minute": 2}
